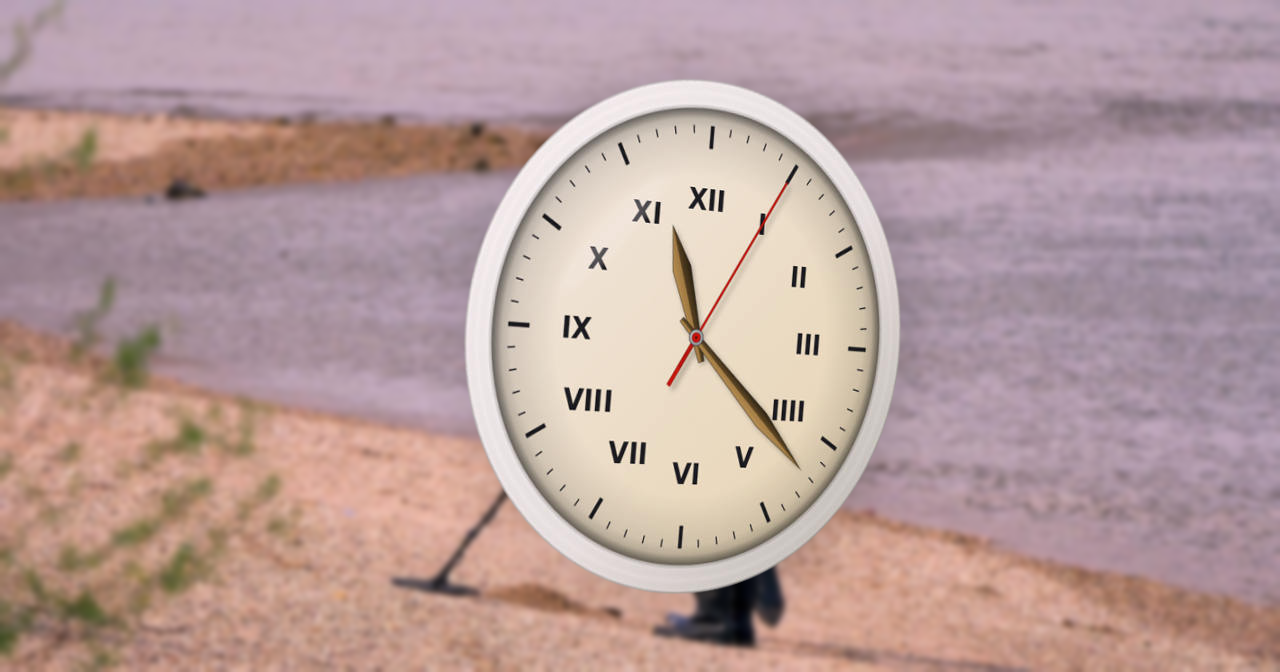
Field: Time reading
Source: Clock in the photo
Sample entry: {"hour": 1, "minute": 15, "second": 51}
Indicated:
{"hour": 11, "minute": 22, "second": 5}
